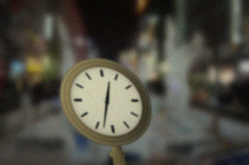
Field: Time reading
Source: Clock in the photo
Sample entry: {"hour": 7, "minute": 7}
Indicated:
{"hour": 12, "minute": 33}
